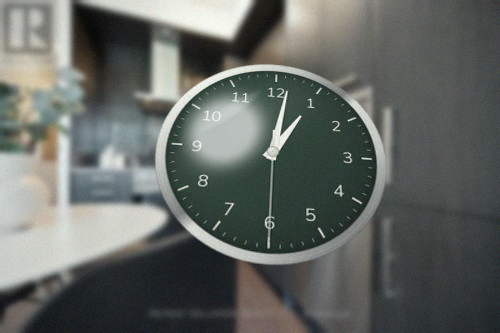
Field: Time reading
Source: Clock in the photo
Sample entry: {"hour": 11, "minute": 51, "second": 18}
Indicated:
{"hour": 1, "minute": 1, "second": 30}
